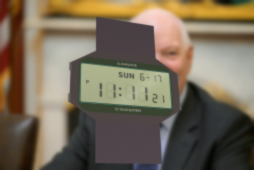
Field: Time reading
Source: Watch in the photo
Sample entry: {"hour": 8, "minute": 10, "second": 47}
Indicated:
{"hour": 11, "minute": 11, "second": 21}
